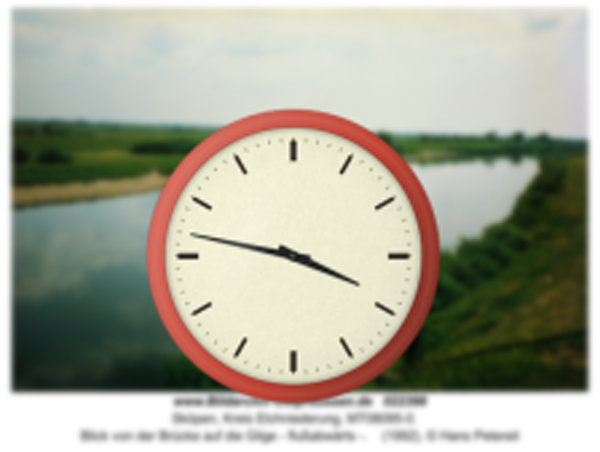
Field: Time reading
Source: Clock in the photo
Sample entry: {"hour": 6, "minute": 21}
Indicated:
{"hour": 3, "minute": 47}
